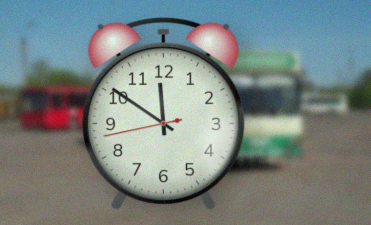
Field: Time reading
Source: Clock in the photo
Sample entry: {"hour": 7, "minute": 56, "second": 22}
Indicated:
{"hour": 11, "minute": 50, "second": 43}
